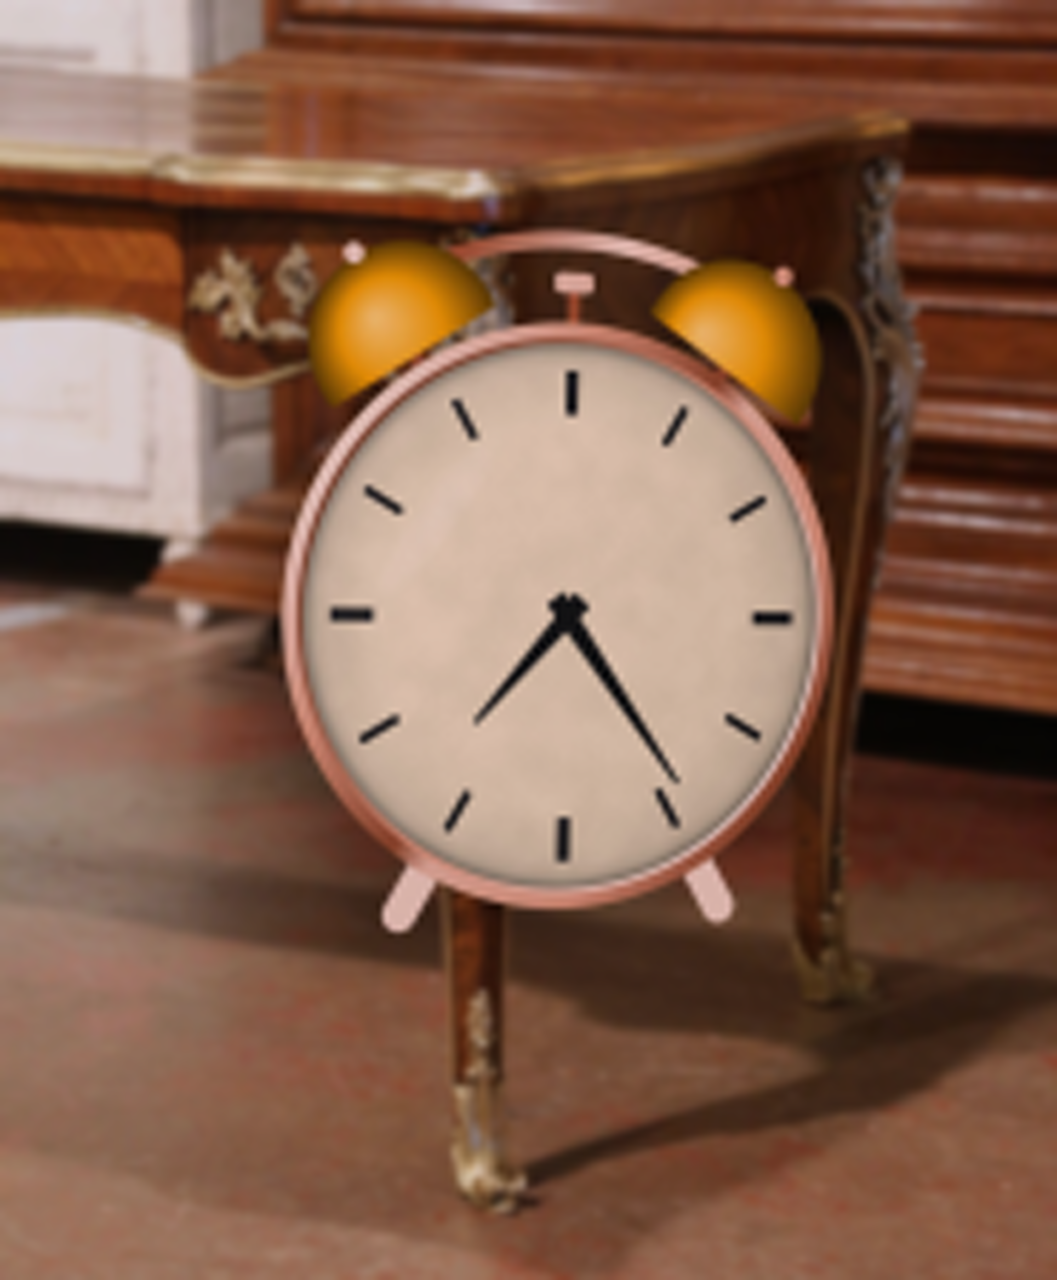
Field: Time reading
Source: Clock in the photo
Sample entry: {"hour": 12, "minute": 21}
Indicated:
{"hour": 7, "minute": 24}
